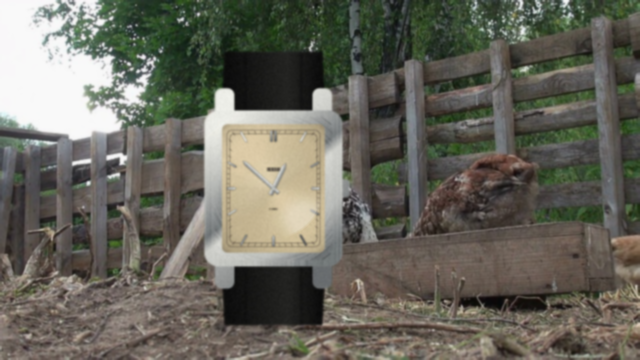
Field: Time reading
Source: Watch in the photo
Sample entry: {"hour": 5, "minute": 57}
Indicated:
{"hour": 12, "minute": 52}
